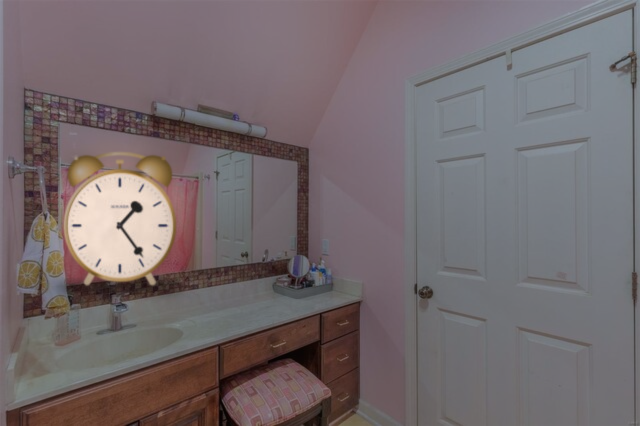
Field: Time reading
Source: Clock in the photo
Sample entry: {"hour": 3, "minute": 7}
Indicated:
{"hour": 1, "minute": 24}
